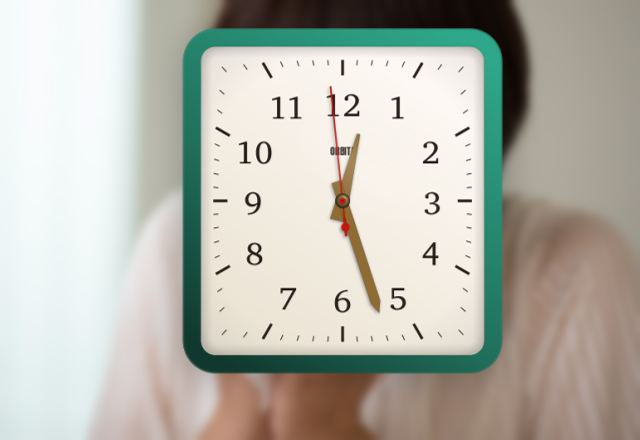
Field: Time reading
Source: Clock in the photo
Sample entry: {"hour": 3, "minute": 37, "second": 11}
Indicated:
{"hour": 12, "minute": 26, "second": 59}
